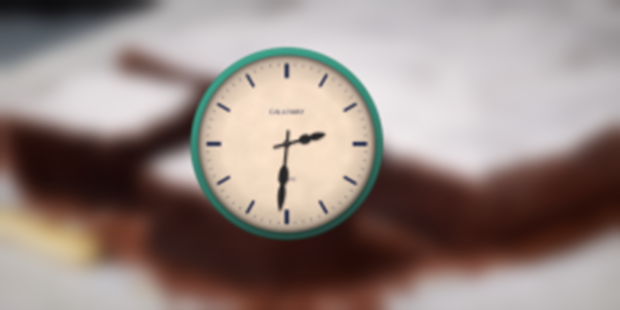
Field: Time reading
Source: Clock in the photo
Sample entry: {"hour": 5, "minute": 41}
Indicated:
{"hour": 2, "minute": 31}
